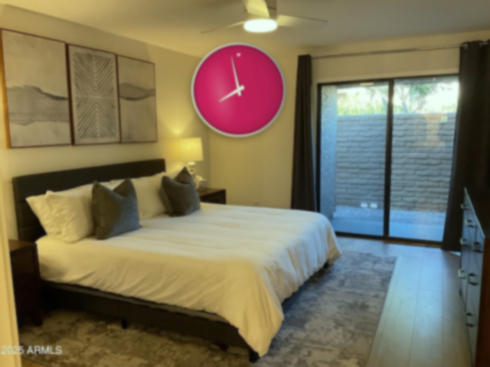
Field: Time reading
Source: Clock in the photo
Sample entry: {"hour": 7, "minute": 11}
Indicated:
{"hour": 7, "minute": 58}
